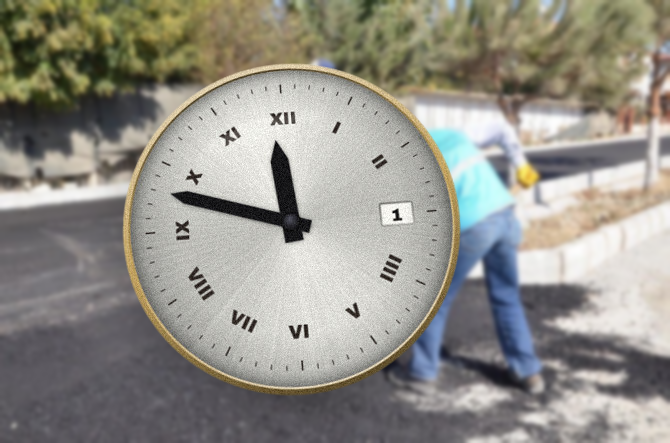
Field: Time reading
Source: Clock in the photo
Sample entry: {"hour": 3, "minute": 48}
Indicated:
{"hour": 11, "minute": 48}
